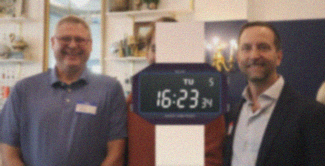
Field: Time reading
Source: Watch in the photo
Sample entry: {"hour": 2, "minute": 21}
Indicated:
{"hour": 16, "minute": 23}
